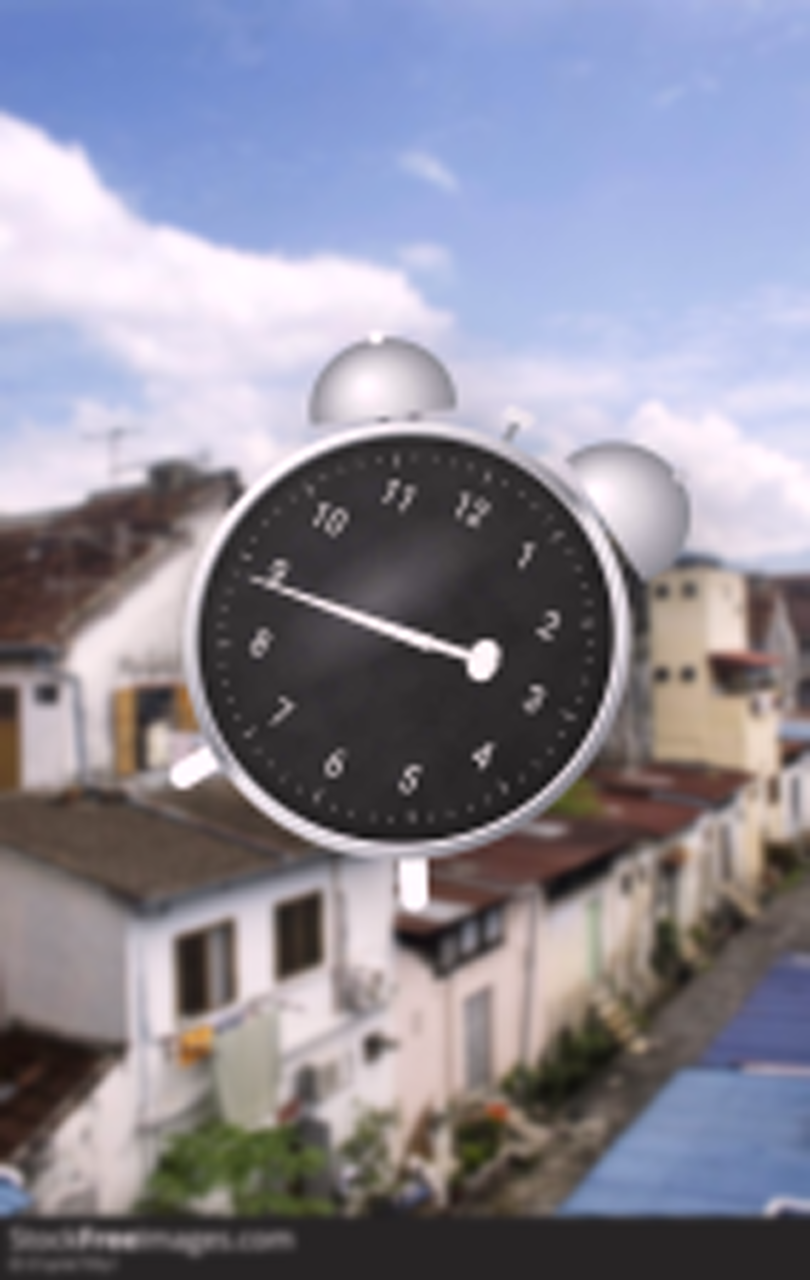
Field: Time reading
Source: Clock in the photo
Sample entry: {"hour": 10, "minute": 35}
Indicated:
{"hour": 2, "minute": 44}
